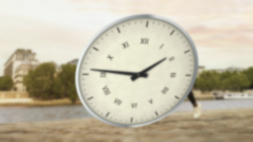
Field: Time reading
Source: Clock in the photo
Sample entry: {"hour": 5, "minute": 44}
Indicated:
{"hour": 1, "minute": 46}
